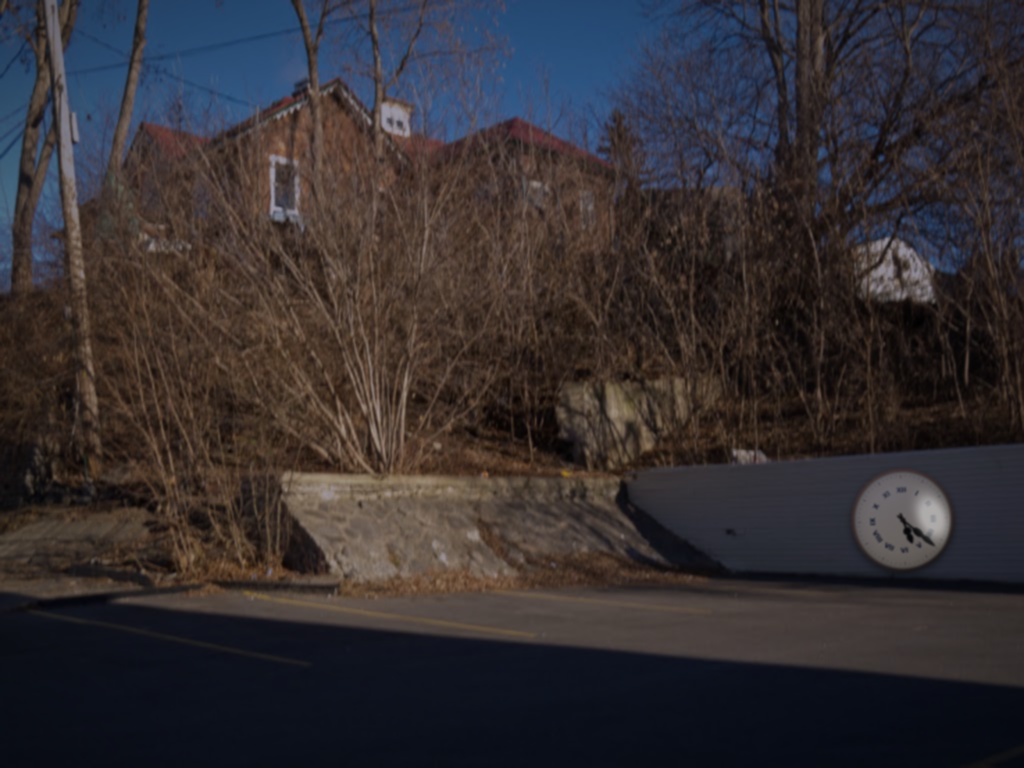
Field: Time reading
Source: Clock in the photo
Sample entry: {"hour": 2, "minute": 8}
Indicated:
{"hour": 5, "minute": 22}
